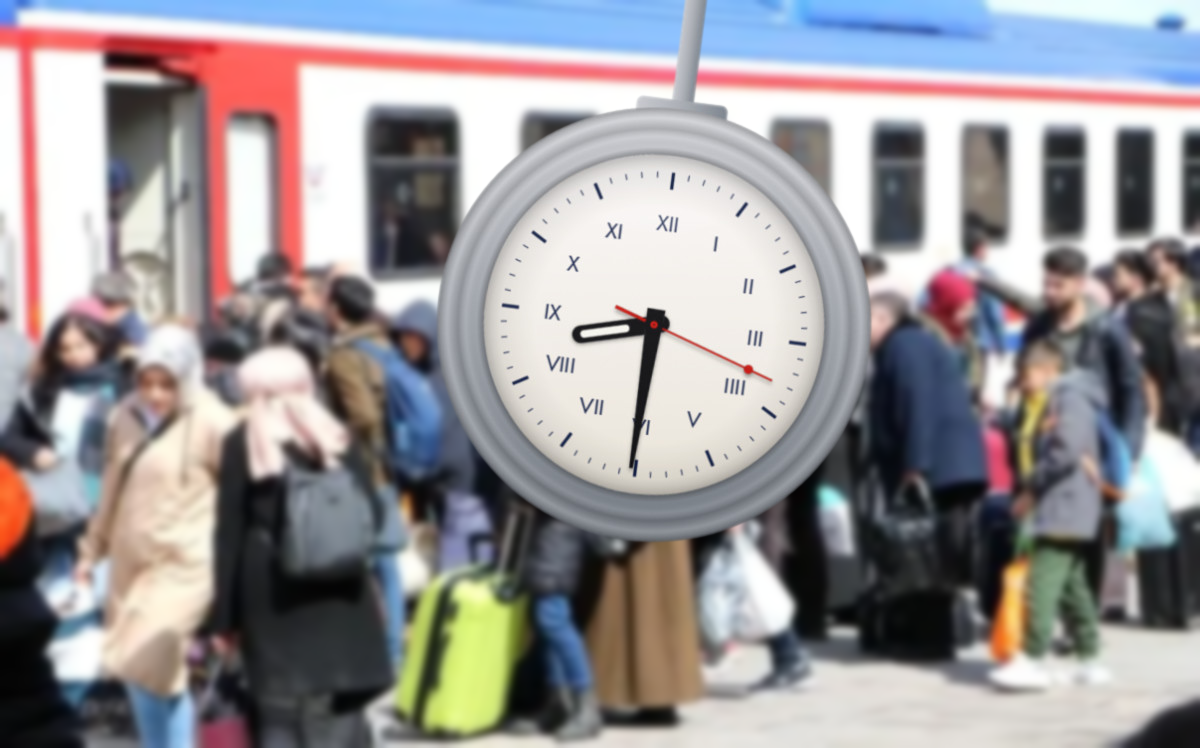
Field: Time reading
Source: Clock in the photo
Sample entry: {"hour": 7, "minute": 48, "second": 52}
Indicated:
{"hour": 8, "minute": 30, "second": 18}
